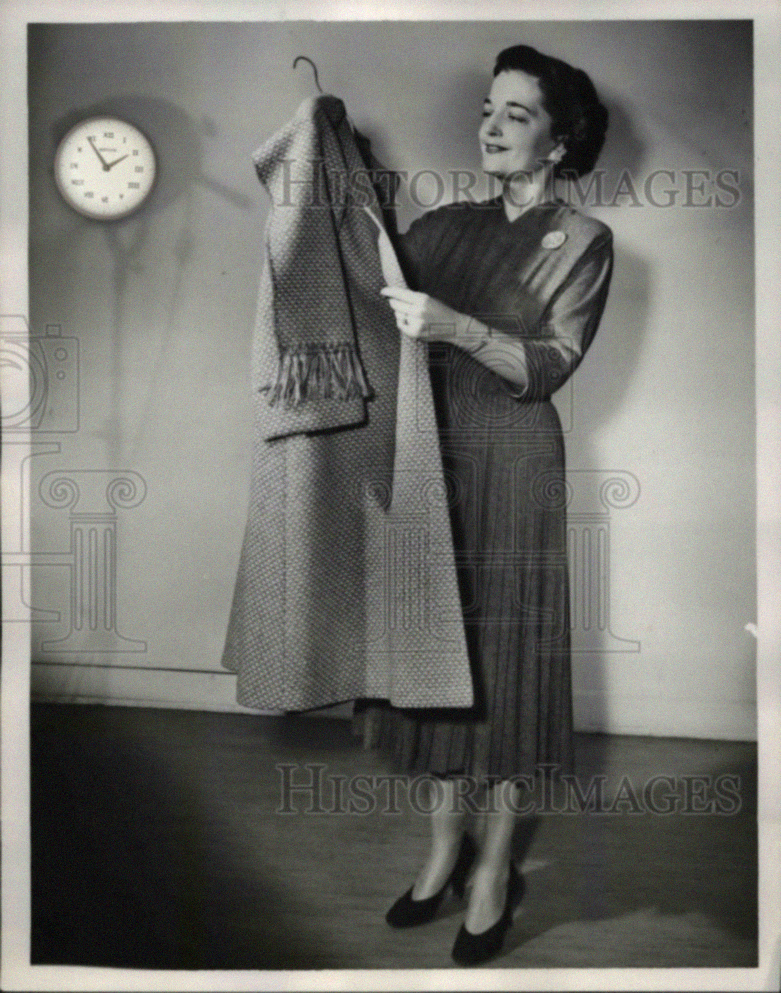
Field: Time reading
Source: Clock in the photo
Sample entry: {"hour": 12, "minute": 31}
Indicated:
{"hour": 1, "minute": 54}
